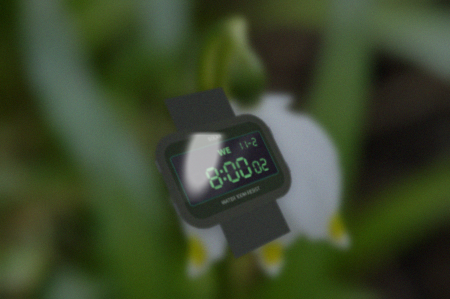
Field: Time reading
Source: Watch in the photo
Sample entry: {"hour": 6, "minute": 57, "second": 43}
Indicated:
{"hour": 8, "minute": 0, "second": 2}
